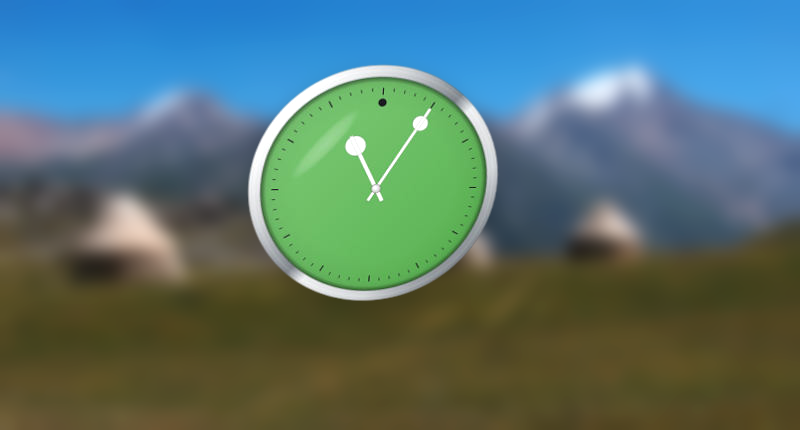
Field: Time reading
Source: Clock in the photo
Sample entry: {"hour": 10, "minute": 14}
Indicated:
{"hour": 11, "minute": 5}
